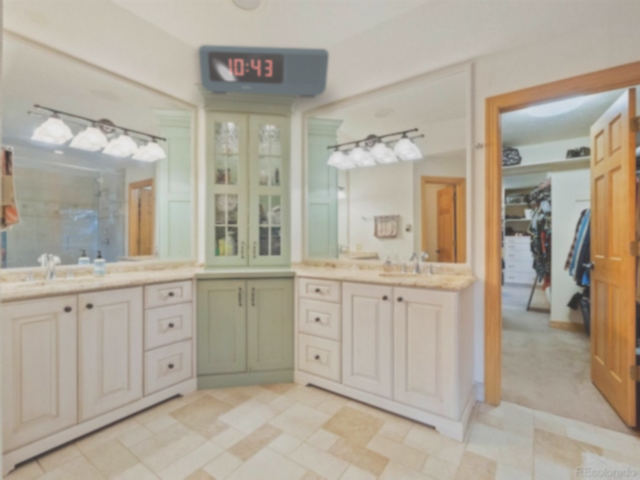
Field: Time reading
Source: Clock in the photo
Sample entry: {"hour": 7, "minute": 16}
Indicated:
{"hour": 10, "minute": 43}
